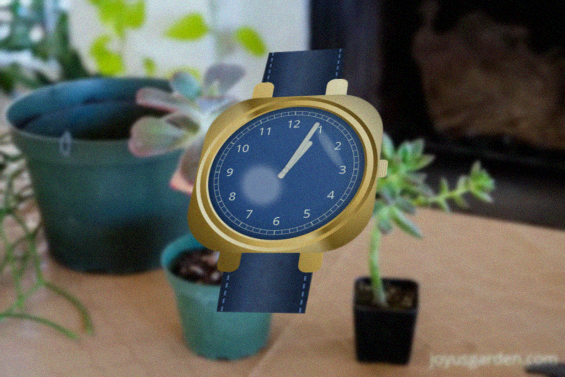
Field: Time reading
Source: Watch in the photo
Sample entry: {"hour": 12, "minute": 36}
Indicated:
{"hour": 1, "minute": 4}
